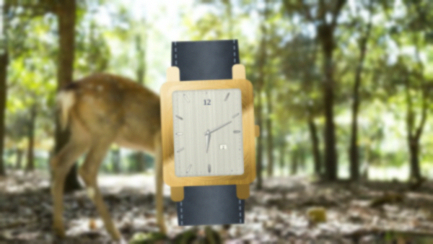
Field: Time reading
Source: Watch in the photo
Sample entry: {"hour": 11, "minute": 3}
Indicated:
{"hour": 6, "minute": 11}
